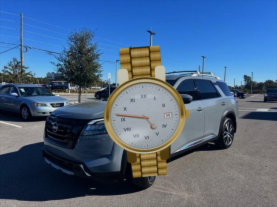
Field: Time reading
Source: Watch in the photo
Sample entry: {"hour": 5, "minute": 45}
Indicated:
{"hour": 4, "minute": 47}
